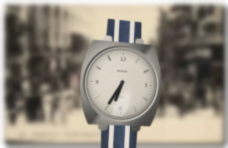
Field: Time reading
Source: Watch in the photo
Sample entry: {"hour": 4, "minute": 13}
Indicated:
{"hour": 6, "minute": 35}
